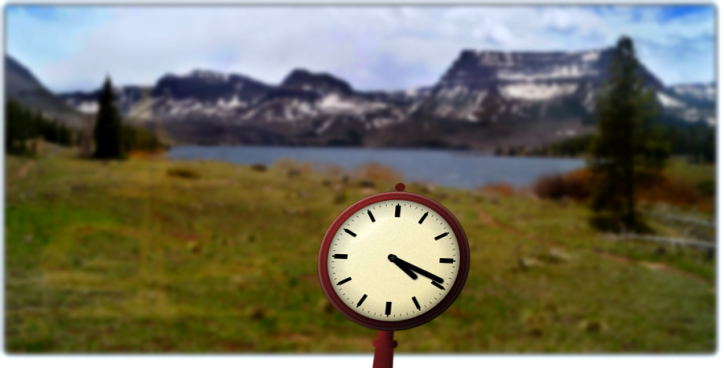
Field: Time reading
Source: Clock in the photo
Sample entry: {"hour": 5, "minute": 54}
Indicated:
{"hour": 4, "minute": 19}
